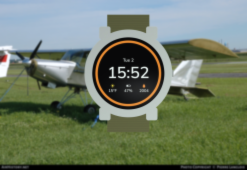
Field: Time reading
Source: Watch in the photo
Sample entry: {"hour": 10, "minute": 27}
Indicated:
{"hour": 15, "minute": 52}
